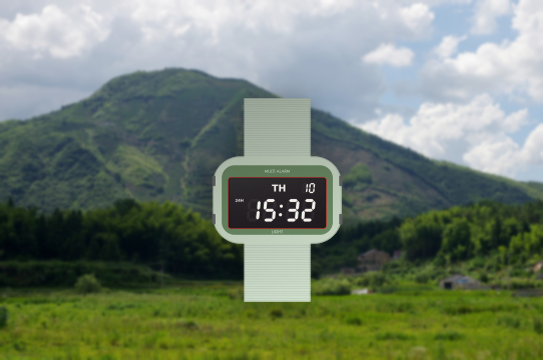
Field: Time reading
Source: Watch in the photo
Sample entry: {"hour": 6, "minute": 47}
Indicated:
{"hour": 15, "minute": 32}
